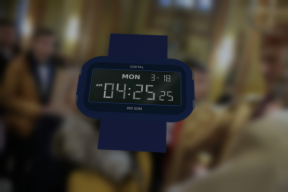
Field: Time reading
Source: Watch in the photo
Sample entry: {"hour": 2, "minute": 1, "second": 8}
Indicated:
{"hour": 4, "minute": 25, "second": 25}
